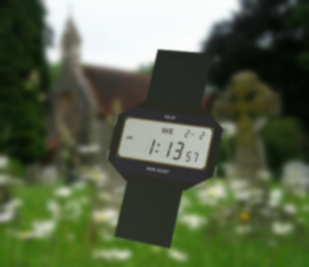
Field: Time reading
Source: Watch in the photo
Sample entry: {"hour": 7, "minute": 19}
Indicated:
{"hour": 1, "minute": 13}
